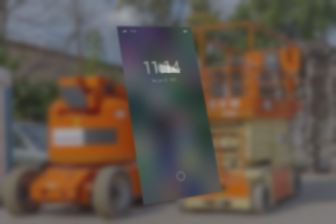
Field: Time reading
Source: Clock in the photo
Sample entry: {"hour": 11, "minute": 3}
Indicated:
{"hour": 11, "minute": 14}
